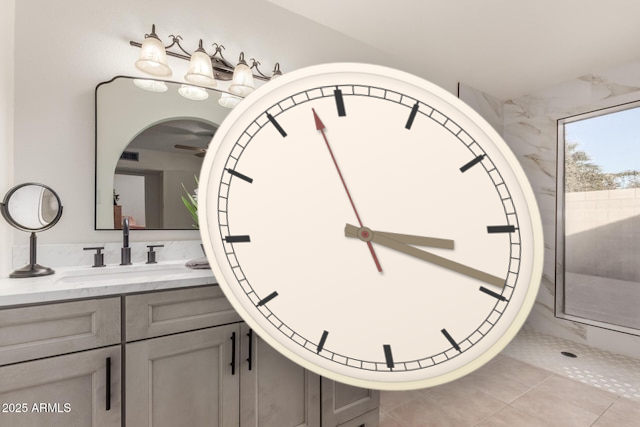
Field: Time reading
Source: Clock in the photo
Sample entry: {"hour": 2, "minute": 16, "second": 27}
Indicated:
{"hour": 3, "minute": 18, "second": 58}
